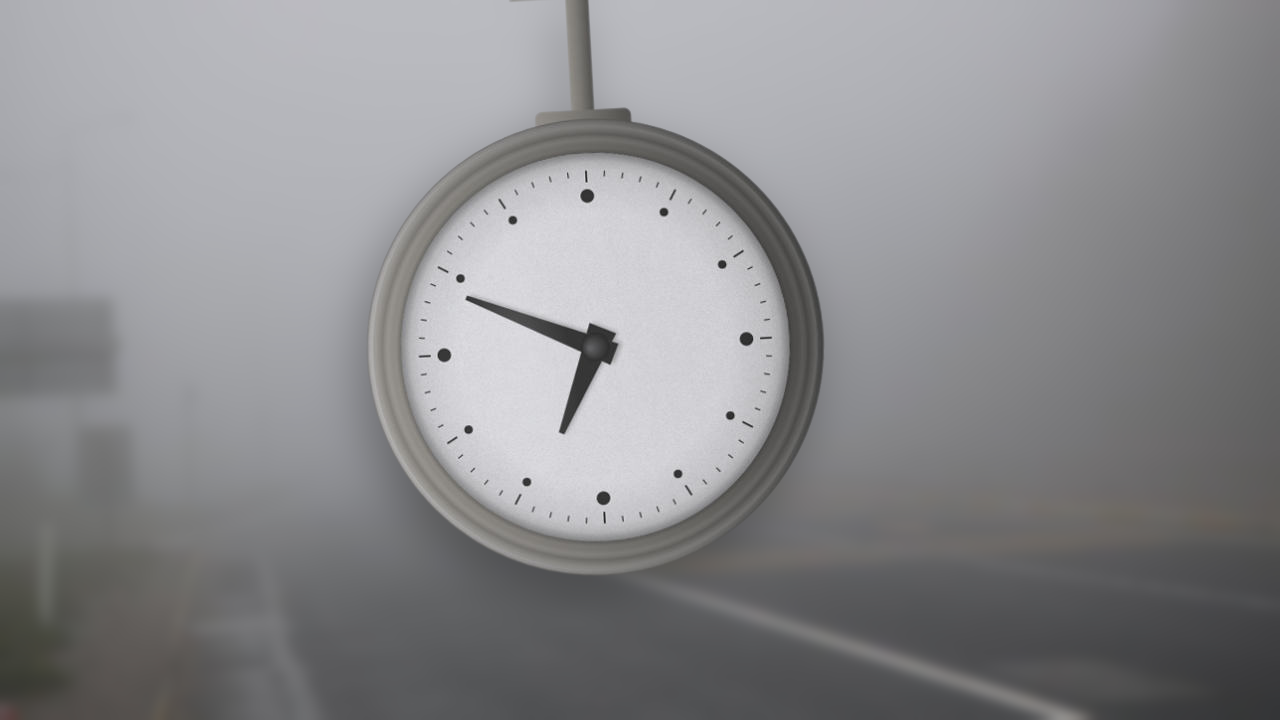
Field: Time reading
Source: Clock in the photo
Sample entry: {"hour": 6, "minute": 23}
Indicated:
{"hour": 6, "minute": 49}
